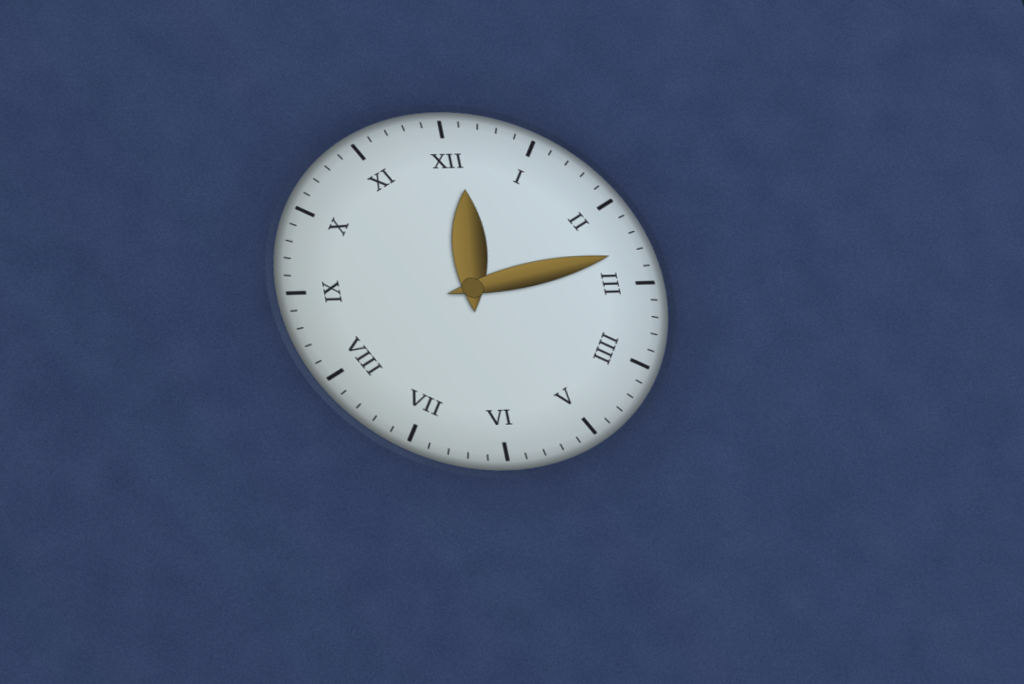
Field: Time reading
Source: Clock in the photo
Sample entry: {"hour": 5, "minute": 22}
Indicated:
{"hour": 12, "minute": 13}
